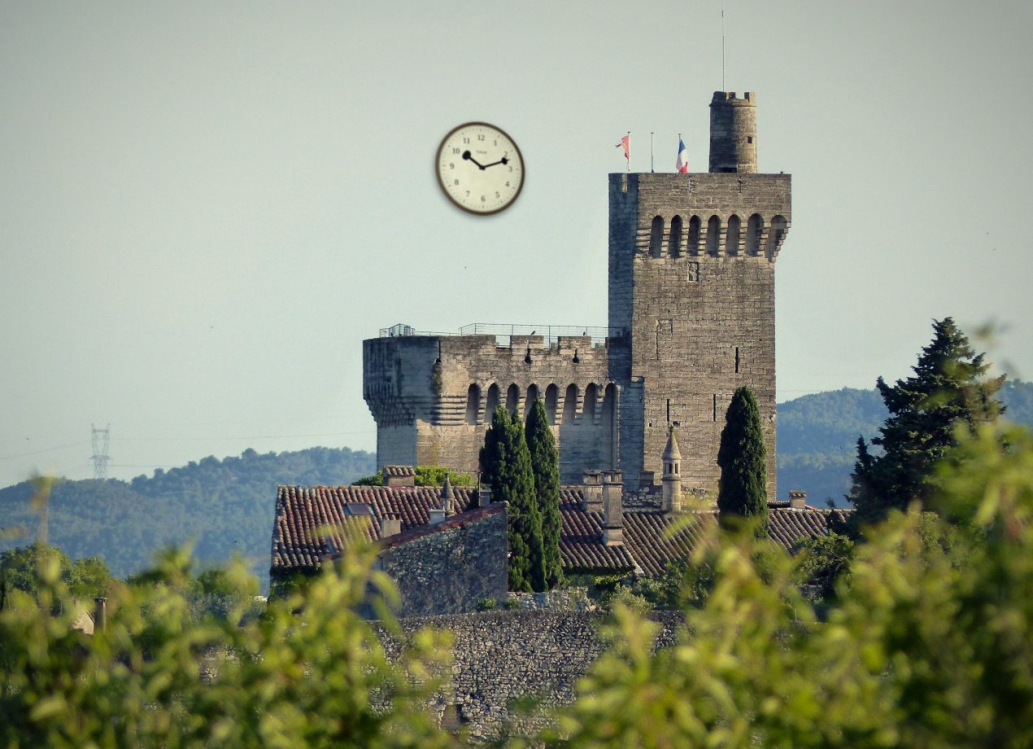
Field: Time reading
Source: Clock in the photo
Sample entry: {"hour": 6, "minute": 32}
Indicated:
{"hour": 10, "minute": 12}
